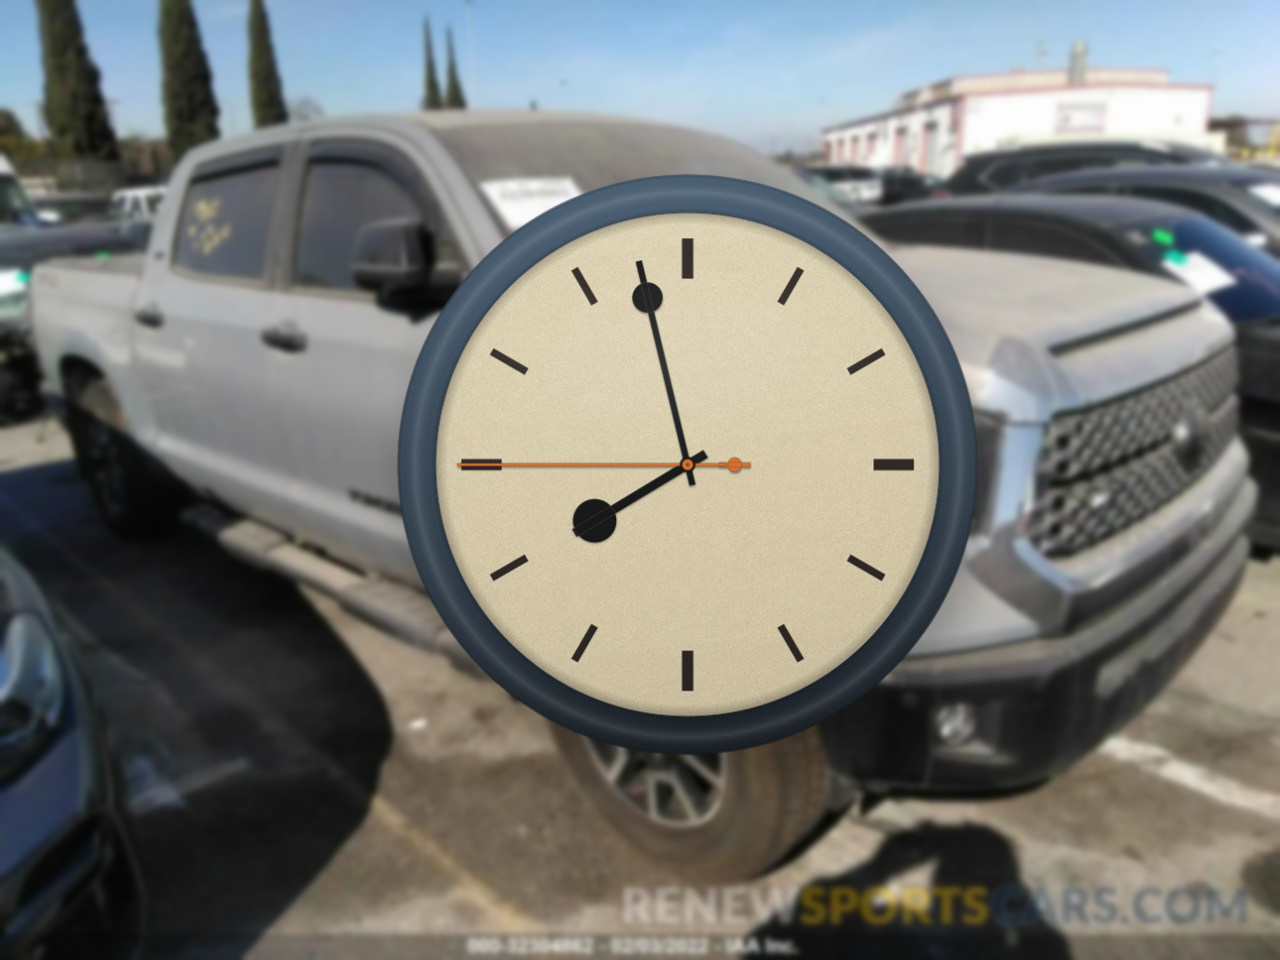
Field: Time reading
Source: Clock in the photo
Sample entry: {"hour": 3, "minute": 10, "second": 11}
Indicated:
{"hour": 7, "minute": 57, "second": 45}
